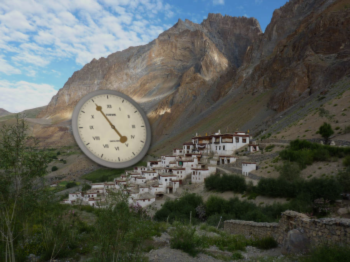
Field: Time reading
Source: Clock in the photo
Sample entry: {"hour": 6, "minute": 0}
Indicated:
{"hour": 4, "minute": 55}
